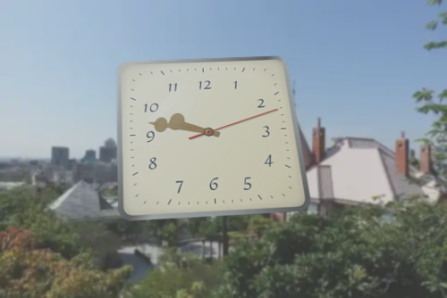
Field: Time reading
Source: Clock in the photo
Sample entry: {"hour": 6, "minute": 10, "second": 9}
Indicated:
{"hour": 9, "minute": 47, "second": 12}
